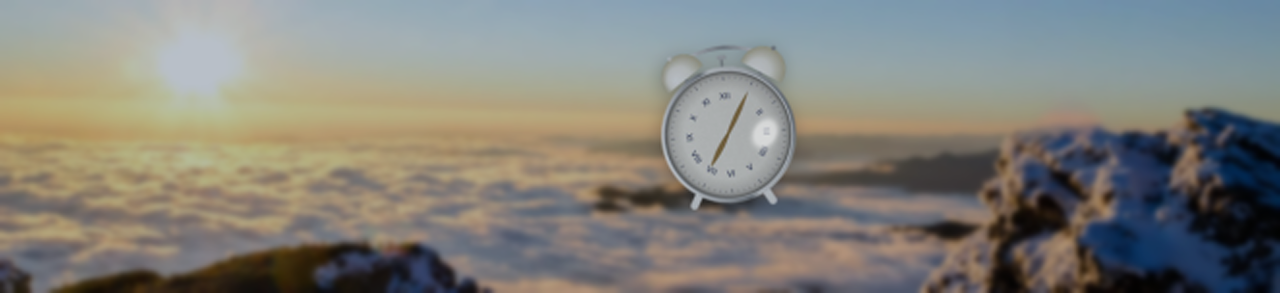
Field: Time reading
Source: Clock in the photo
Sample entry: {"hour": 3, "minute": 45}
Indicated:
{"hour": 7, "minute": 5}
